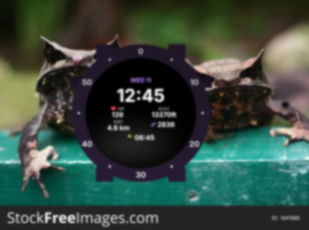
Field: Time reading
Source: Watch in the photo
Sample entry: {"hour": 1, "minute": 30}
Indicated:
{"hour": 12, "minute": 45}
